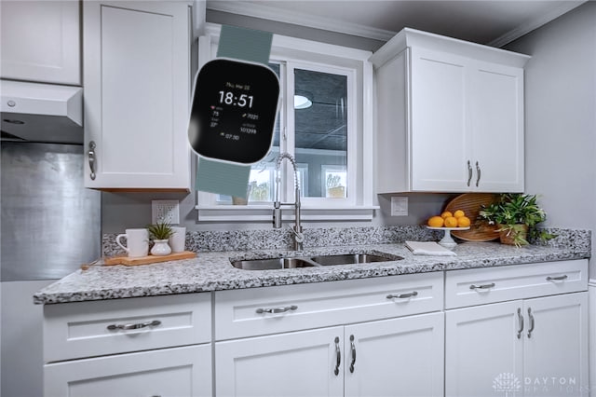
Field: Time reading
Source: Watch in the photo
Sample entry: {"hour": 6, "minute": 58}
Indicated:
{"hour": 18, "minute": 51}
